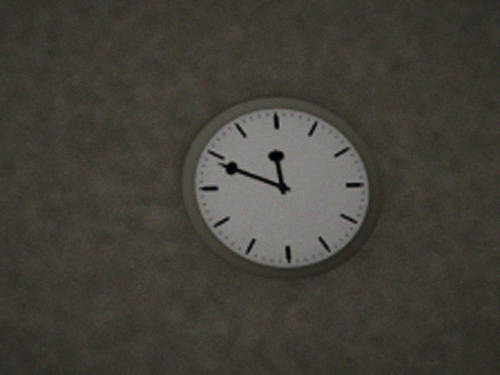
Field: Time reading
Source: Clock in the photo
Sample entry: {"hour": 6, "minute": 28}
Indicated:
{"hour": 11, "minute": 49}
